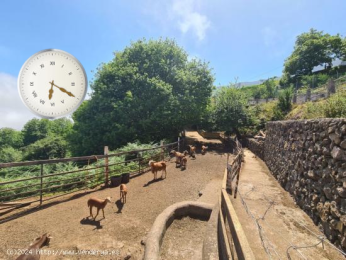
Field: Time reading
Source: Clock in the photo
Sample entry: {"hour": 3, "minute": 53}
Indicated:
{"hour": 6, "minute": 20}
